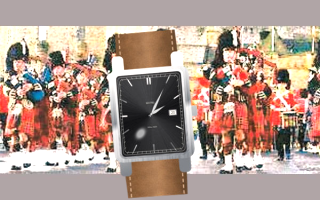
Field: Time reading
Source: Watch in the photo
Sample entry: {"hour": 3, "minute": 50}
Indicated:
{"hour": 2, "minute": 5}
